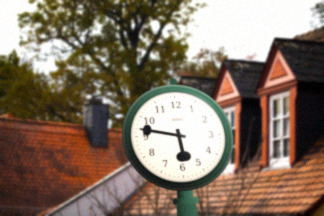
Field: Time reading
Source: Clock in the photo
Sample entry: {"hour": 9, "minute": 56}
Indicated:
{"hour": 5, "minute": 47}
